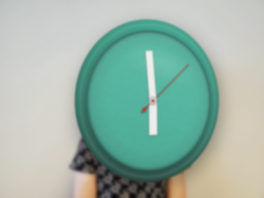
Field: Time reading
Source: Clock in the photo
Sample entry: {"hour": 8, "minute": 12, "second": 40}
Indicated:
{"hour": 5, "minute": 59, "second": 8}
